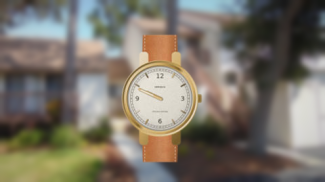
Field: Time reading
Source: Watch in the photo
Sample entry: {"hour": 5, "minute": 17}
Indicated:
{"hour": 9, "minute": 49}
